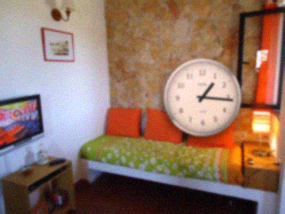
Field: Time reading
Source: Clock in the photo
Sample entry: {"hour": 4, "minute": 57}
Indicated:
{"hour": 1, "minute": 16}
